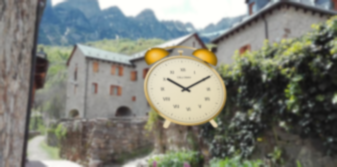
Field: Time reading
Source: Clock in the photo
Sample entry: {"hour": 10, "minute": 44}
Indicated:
{"hour": 10, "minute": 10}
